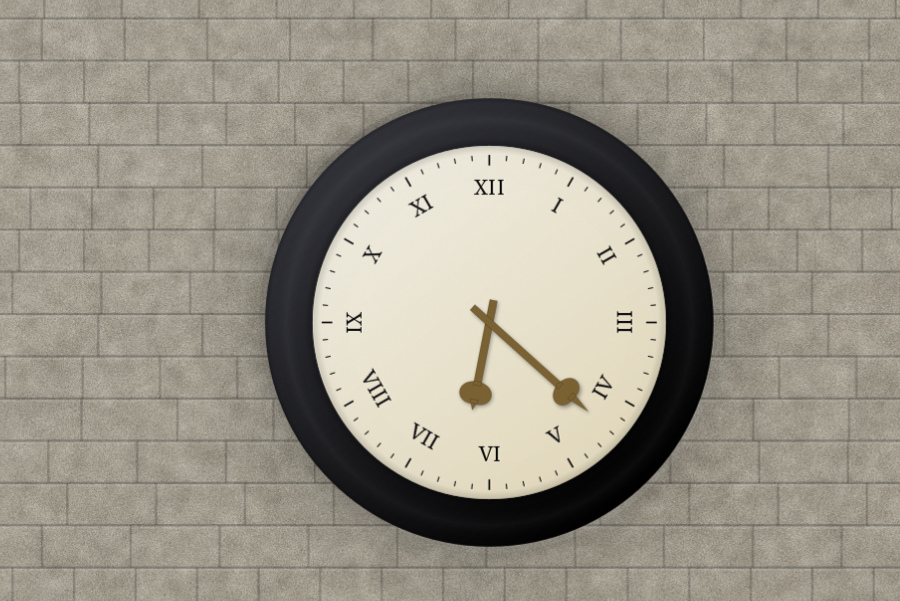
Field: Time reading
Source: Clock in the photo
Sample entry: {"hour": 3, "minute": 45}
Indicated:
{"hour": 6, "minute": 22}
